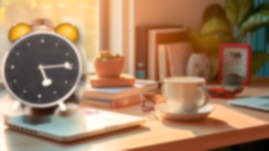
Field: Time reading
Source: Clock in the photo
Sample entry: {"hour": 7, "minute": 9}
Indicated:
{"hour": 5, "minute": 14}
